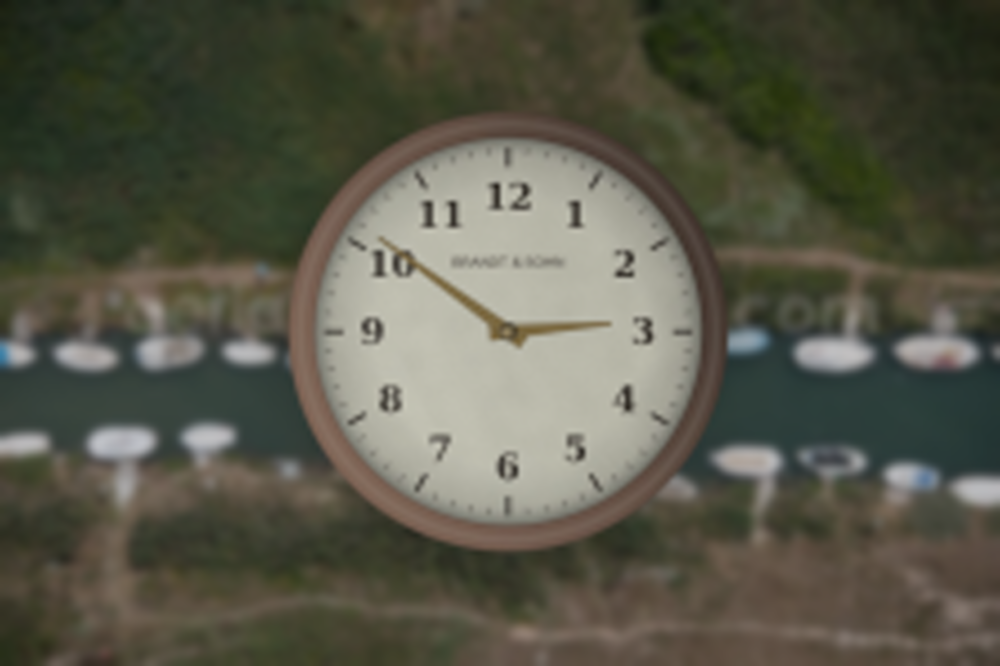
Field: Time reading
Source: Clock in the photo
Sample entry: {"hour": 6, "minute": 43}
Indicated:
{"hour": 2, "minute": 51}
